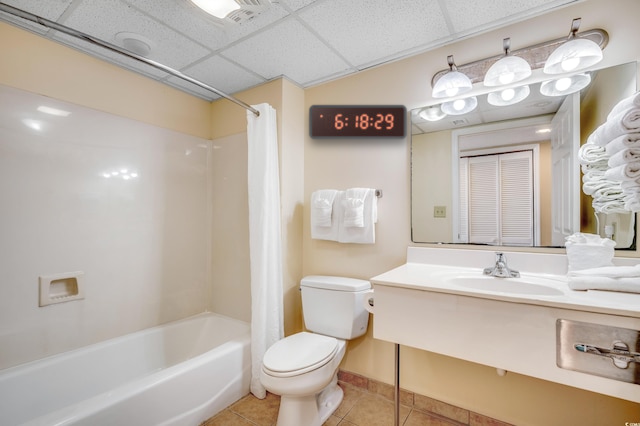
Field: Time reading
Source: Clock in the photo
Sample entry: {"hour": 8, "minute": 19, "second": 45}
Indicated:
{"hour": 6, "minute": 18, "second": 29}
